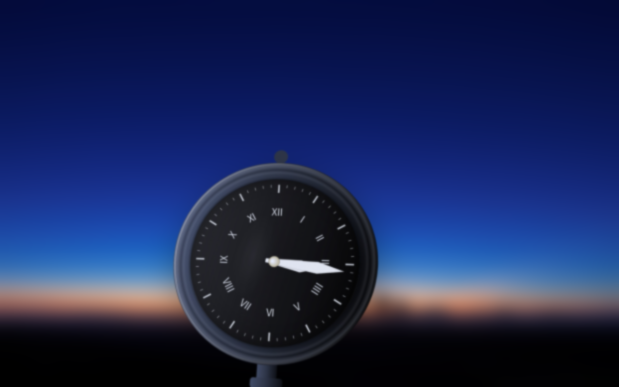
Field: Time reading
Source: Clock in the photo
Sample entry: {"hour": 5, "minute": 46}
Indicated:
{"hour": 3, "minute": 16}
